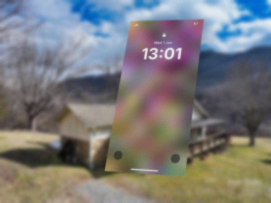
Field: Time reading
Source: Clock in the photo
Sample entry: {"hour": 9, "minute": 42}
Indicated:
{"hour": 13, "minute": 1}
